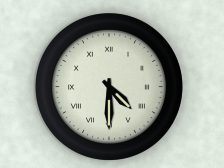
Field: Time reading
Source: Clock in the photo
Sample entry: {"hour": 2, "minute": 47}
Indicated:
{"hour": 4, "minute": 30}
